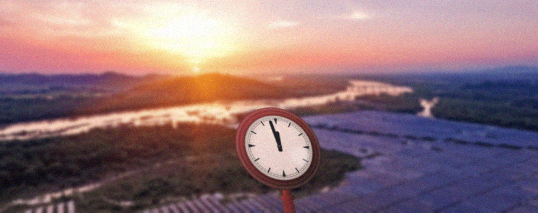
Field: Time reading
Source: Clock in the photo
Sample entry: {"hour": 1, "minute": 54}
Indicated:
{"hour": 11, "minute": 58}
